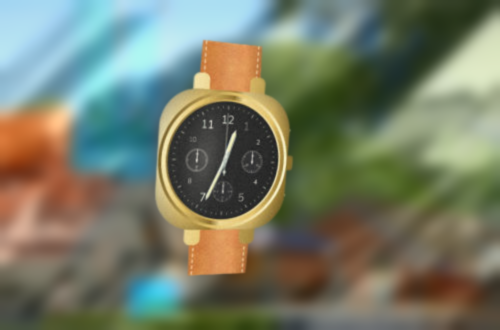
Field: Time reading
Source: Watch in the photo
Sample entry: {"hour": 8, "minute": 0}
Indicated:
{"hour": 12, "minute": 34}
